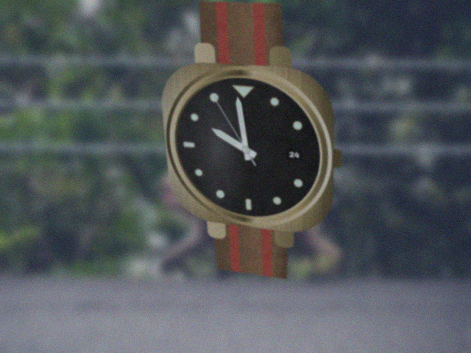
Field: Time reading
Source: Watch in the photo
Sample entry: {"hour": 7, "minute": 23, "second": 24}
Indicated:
{"hour": 9, "minute": 58, "second": 55}
